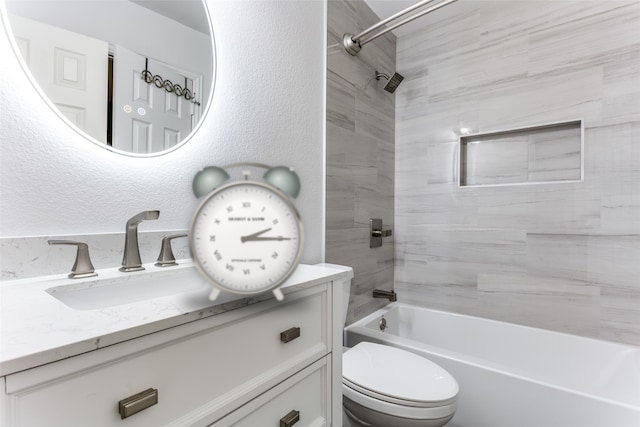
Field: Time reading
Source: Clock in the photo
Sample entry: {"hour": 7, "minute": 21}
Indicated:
{"hour": 2, "minute": 15}
